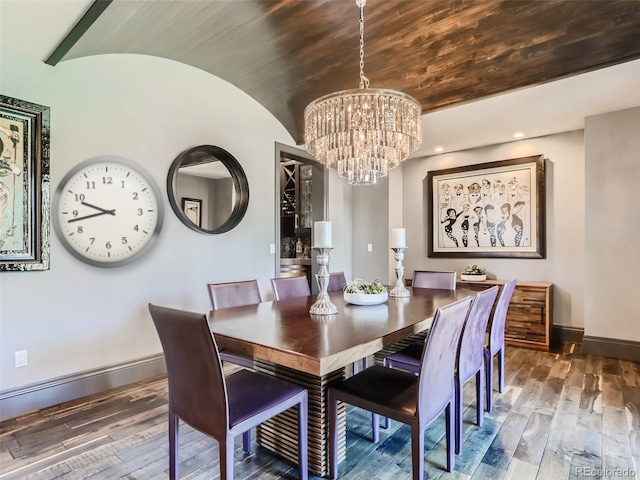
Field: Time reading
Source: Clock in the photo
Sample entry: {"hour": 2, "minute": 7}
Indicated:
{"hour": 9, "minute": 43}
